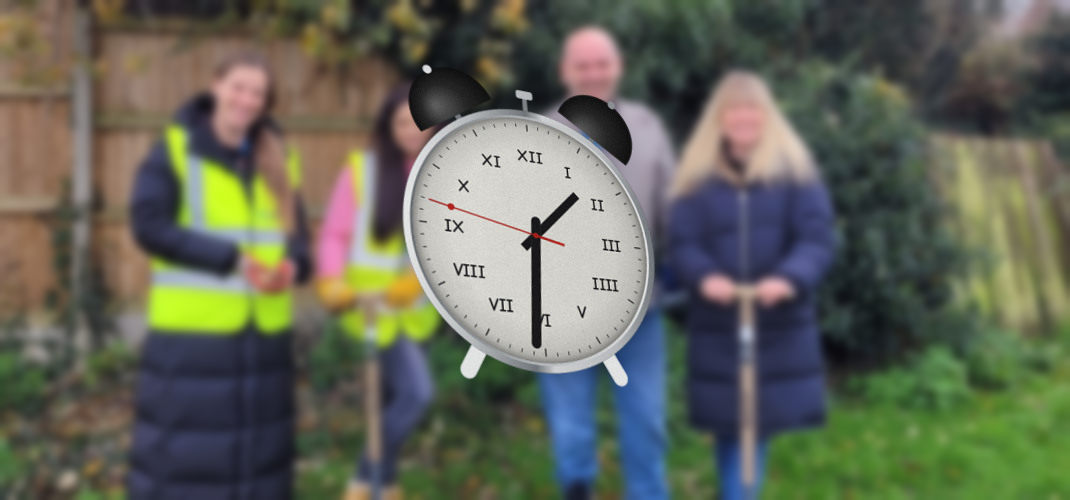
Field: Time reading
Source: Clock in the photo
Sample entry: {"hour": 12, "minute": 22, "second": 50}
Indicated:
{"hour": 1, "minute": 30, "second": 47}
